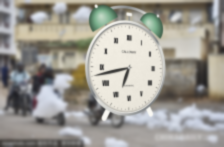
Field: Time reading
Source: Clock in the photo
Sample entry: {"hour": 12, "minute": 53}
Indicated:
{"hour": 6, "minute": 43}
